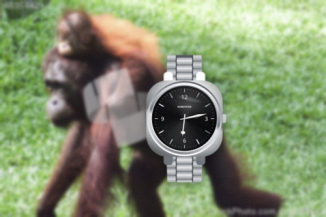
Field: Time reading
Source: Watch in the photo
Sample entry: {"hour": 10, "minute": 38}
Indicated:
{"hour": 6, "minute": 13}
